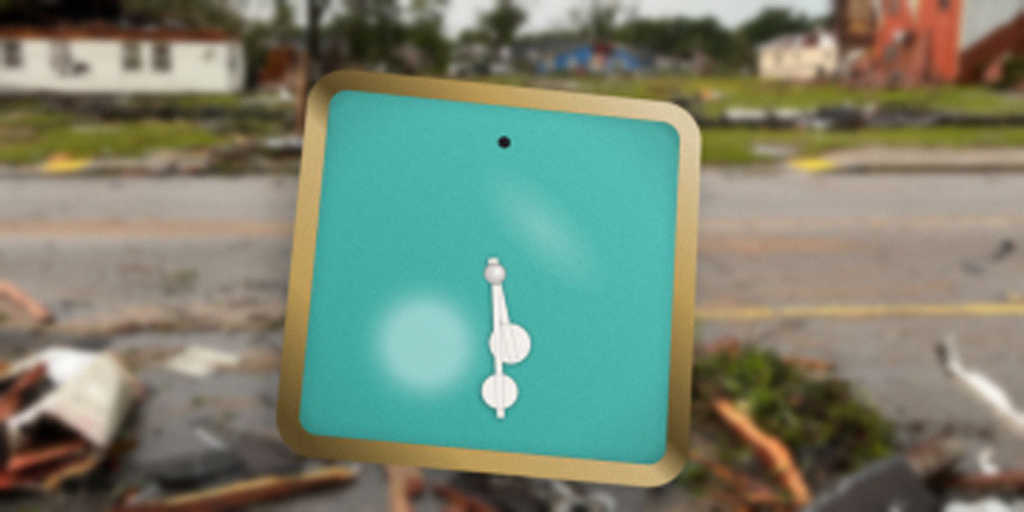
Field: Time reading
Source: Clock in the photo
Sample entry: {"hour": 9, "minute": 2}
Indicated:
{"hour": 5, "minute": 29}
